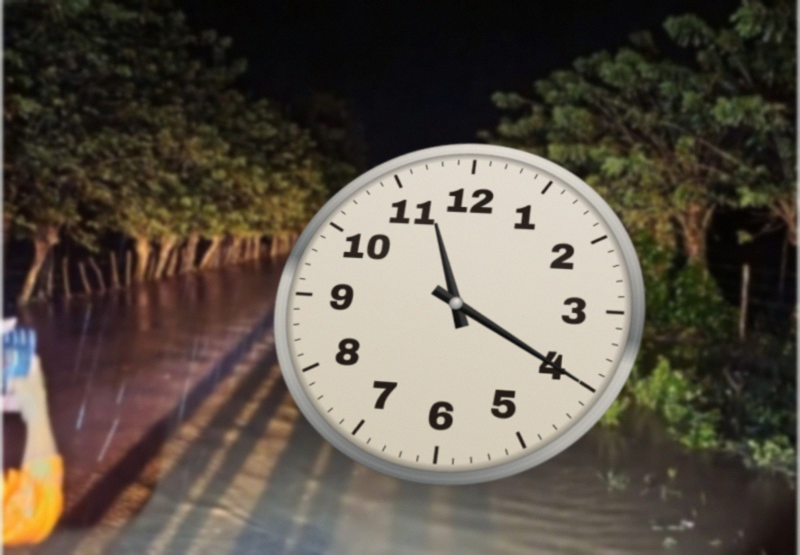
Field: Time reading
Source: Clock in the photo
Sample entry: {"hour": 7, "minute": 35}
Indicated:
{"hour": 11, "minute": 20}
